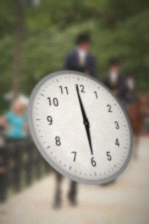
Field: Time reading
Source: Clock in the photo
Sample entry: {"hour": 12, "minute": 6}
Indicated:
{"hour": 5, "minute": 59}
